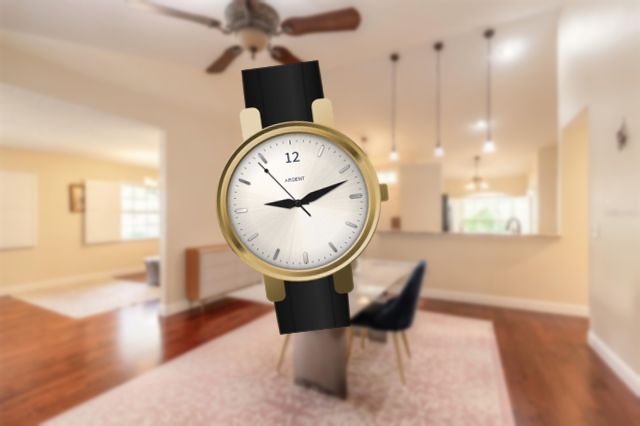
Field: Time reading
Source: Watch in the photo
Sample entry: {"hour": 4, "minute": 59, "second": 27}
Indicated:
{"hour": 9, "minute": 11, "second": 54}
